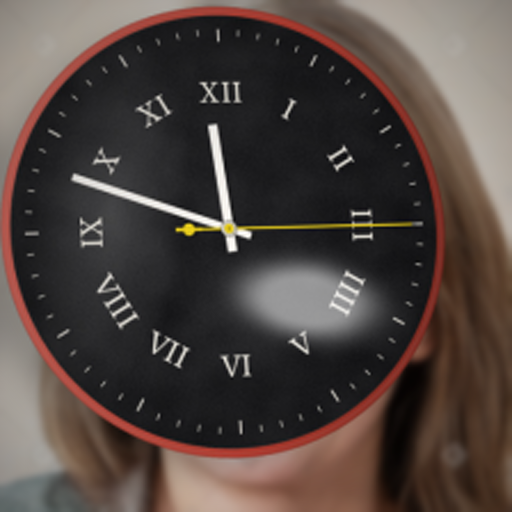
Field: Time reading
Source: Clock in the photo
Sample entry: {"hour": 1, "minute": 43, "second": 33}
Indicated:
{"hour": 11, "minute": 48, "second": 15}
